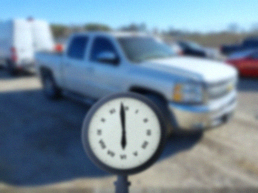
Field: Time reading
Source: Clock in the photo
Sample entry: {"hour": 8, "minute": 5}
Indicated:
{"hour": 5, "minute": 59}
